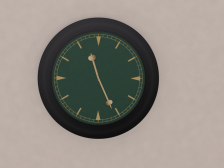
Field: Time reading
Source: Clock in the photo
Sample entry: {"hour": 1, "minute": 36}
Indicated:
{"hour": 11, "minute": 26}
